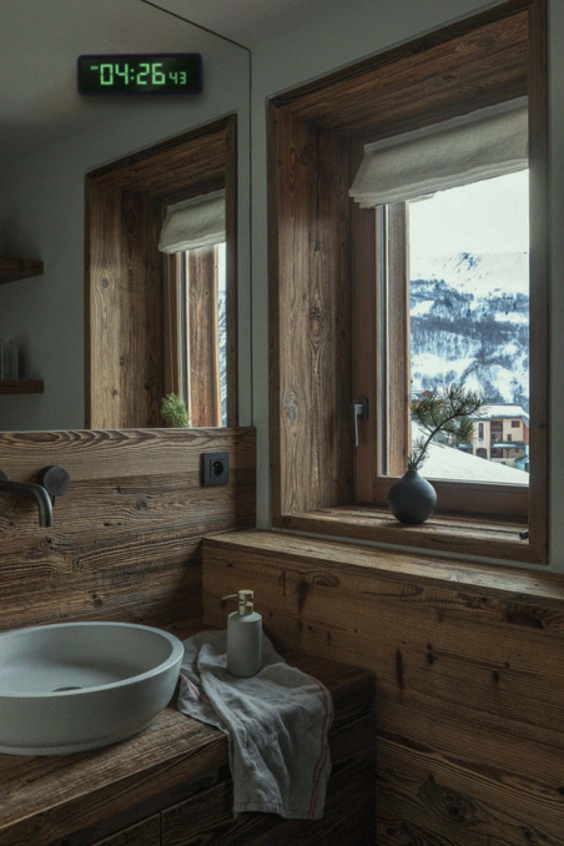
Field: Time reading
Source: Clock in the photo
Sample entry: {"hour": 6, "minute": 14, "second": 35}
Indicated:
{"hour": 4, "minute": 26, "second": 43}
